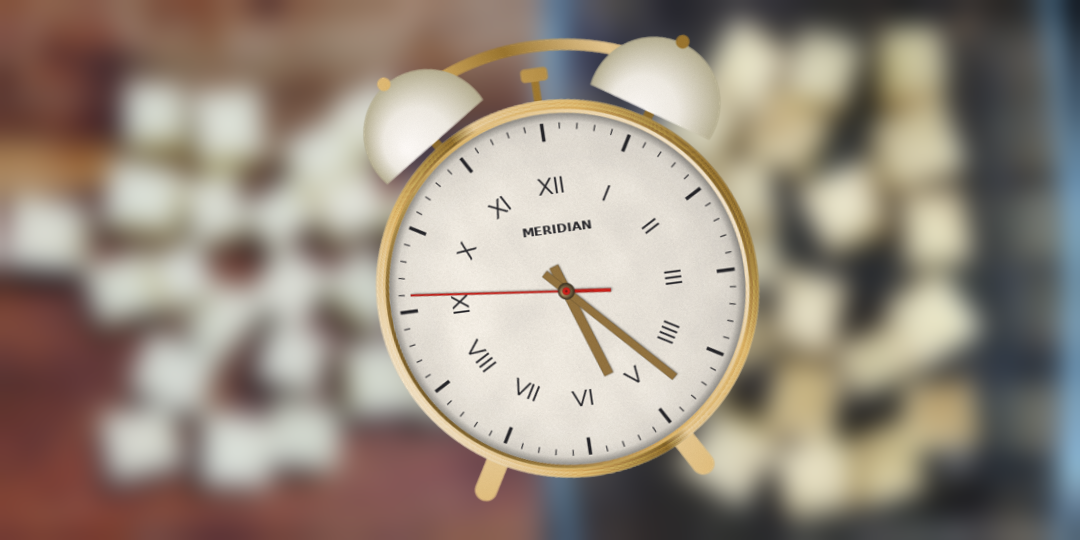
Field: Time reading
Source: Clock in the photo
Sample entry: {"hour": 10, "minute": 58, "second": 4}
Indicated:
{"hour": 5, "minute": 22, "second": 46}
